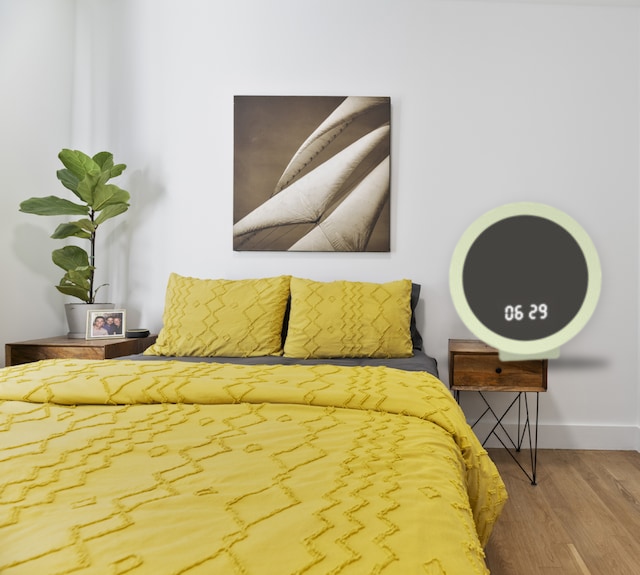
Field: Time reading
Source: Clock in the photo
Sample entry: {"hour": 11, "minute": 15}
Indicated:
{"hour": 6, "minute": 29}
